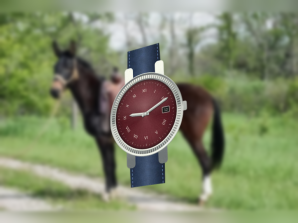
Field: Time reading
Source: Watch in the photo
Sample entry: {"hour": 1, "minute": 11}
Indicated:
{"hour": 9, "minute": 11}
